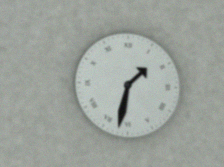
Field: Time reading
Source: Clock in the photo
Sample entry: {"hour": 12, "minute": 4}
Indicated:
{"hour": 1, "minute": 32}
